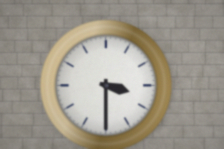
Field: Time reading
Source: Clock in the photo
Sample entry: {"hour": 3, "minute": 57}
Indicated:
{"hour": 3, "minute": 30}
